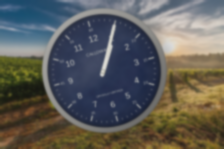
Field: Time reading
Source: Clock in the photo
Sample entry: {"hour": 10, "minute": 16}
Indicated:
{"hour": 1, "minute": 5}
